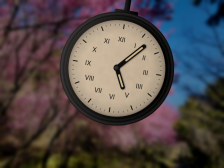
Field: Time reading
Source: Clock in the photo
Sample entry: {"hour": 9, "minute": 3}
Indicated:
{"hour": 5, "minute": 7}
